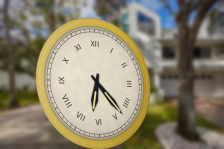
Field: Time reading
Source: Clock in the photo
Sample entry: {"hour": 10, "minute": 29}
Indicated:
{"hour": 6, "minute": 23}
